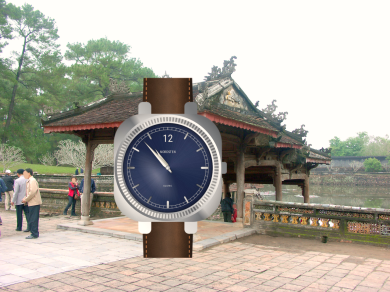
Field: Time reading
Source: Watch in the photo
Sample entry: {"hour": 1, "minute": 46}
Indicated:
{"hour": 10, "minute": 53}
